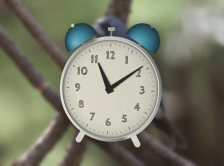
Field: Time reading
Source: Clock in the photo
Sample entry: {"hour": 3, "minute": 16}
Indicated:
{"hour": 11, "minute": 9}
